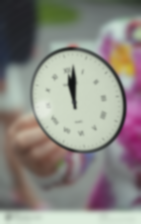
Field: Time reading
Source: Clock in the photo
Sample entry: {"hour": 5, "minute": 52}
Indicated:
{"hour": 12, "minute": 2}
